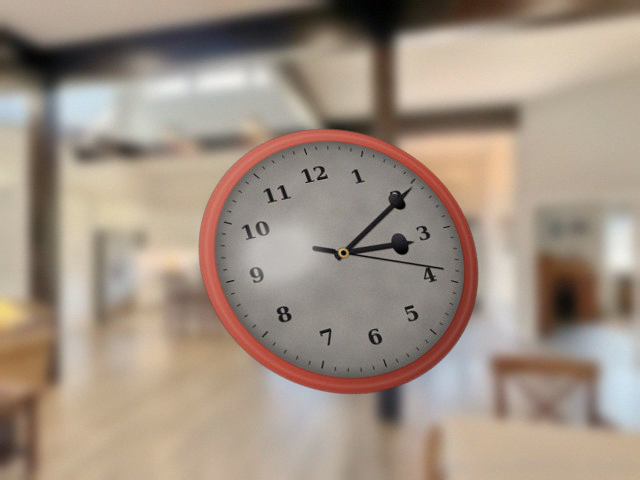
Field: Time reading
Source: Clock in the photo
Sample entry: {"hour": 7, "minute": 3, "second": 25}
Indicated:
{"hour": 3, "minute": 10, "second": 19}
